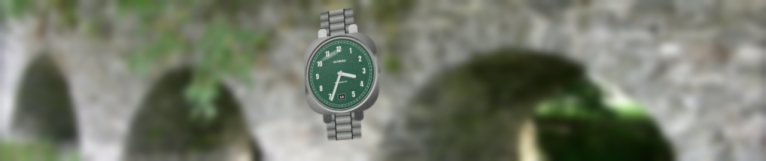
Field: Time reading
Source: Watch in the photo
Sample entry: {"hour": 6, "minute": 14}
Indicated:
{"hour": 3, "minute": 34}
